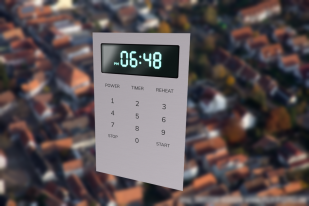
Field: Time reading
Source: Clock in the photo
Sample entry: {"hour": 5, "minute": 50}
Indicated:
{"hour": 6, "minute": 48}
